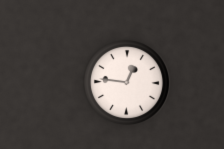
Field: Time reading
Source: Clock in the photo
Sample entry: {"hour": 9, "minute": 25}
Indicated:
{"hour": 12, "minute": 46}
